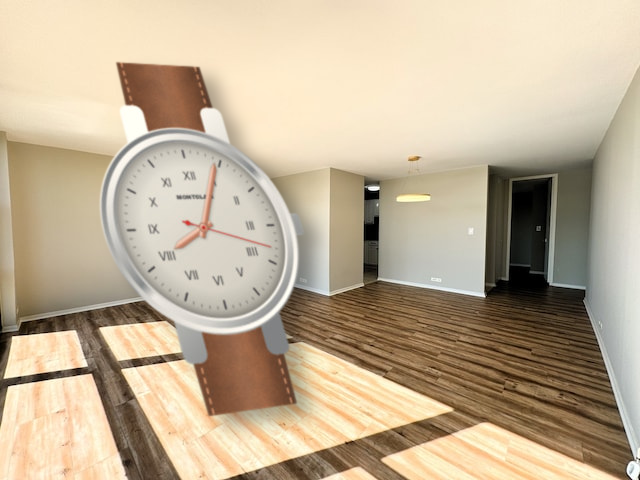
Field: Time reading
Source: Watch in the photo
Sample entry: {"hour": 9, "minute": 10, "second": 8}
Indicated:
{"hour": 8, "minute": 4, "second": 18}
